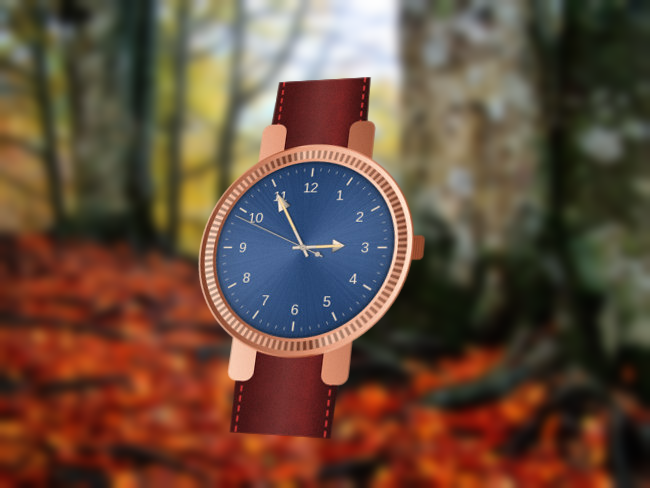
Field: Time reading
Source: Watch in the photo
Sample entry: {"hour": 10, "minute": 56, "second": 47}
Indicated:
{"hour": 2, "minute": 54, "second": 49}
